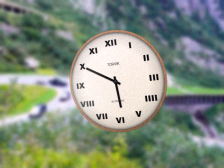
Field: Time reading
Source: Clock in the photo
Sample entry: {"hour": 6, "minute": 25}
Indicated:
{"hour": 5, "minute": 50}
